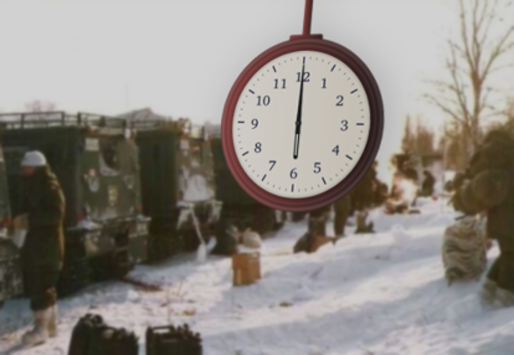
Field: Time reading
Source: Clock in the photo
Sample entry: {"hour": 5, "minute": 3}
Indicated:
{"hour": 6, "minute": 0}
